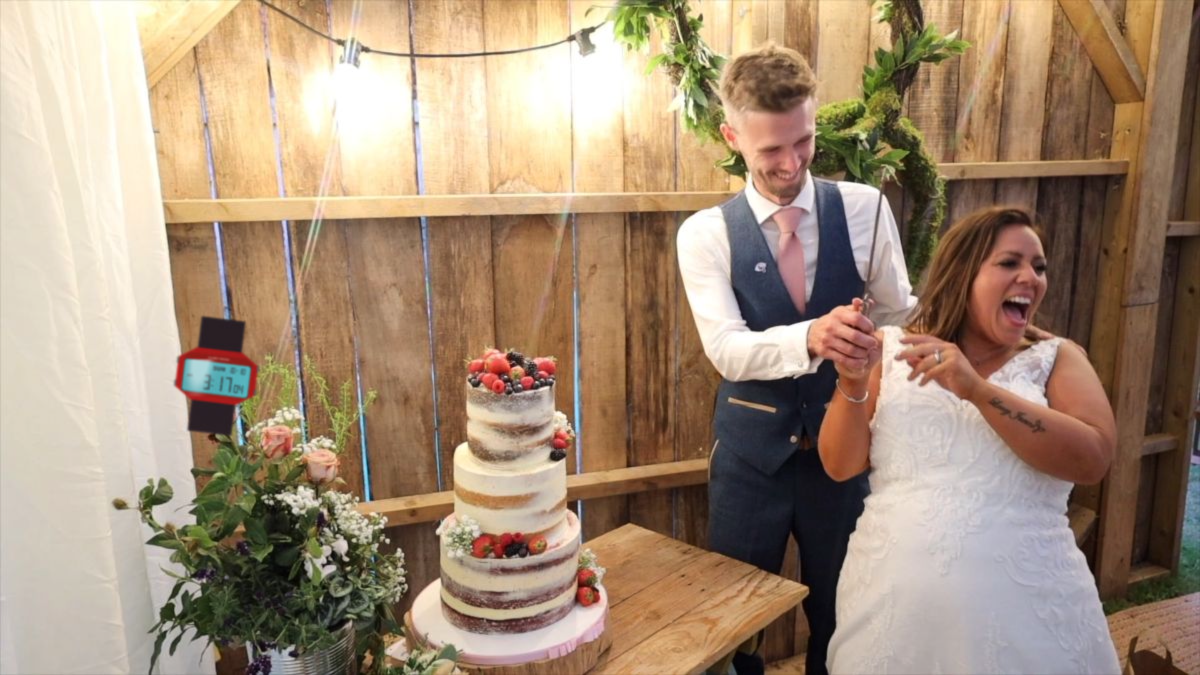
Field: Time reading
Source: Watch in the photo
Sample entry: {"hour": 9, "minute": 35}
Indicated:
{"hour": 3, "minute": 17}
